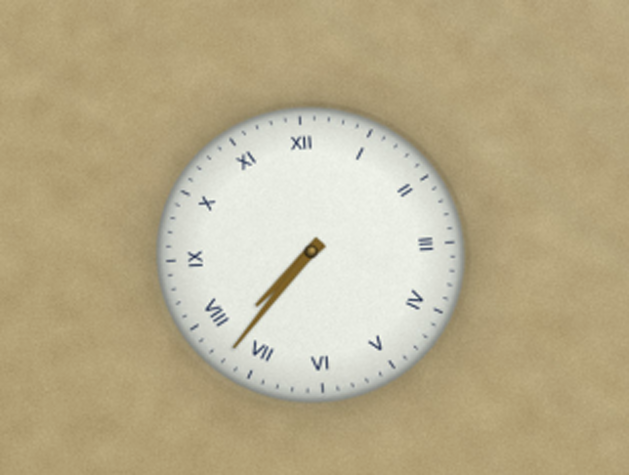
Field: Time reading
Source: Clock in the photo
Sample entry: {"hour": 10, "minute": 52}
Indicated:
{"hour": 7, "minute": 37}
